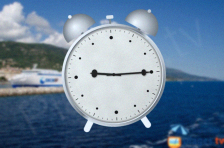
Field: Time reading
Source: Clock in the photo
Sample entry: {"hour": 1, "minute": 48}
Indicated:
{"hour": 9, "minute": 15}
